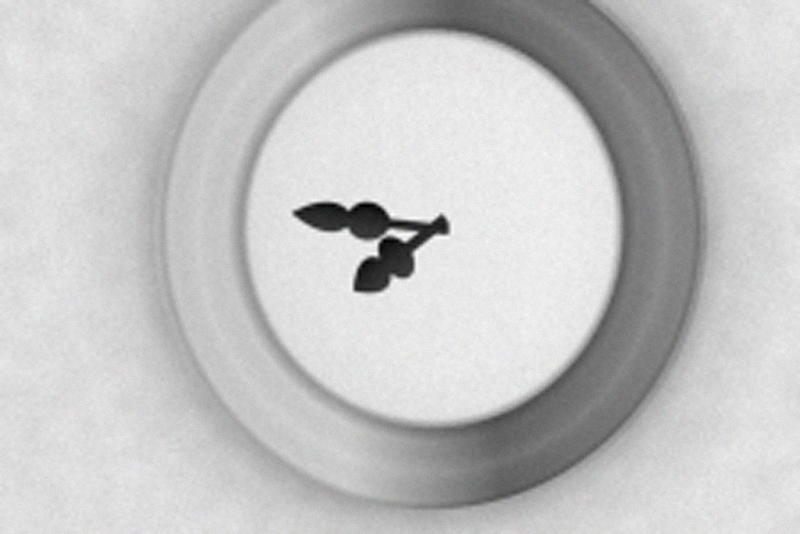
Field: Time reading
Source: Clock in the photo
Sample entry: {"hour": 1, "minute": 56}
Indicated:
{"hour": 7, "minute": 46}
